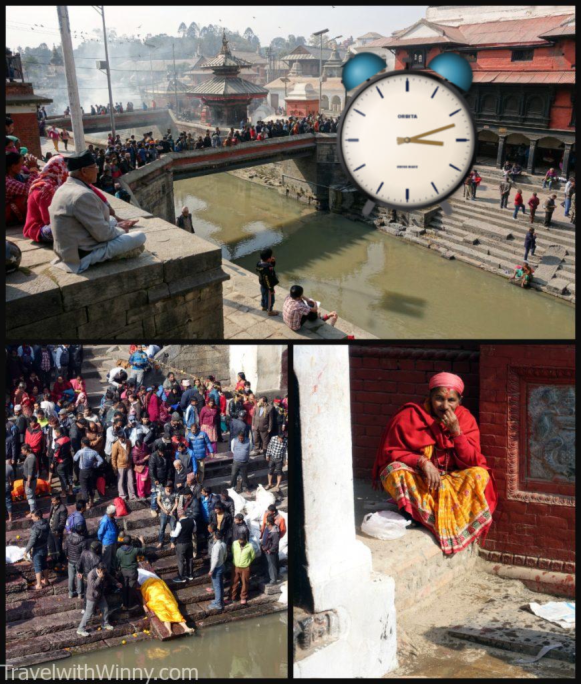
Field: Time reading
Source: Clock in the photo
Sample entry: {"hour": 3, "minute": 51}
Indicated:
{"hour": 3, "minute": 12}
